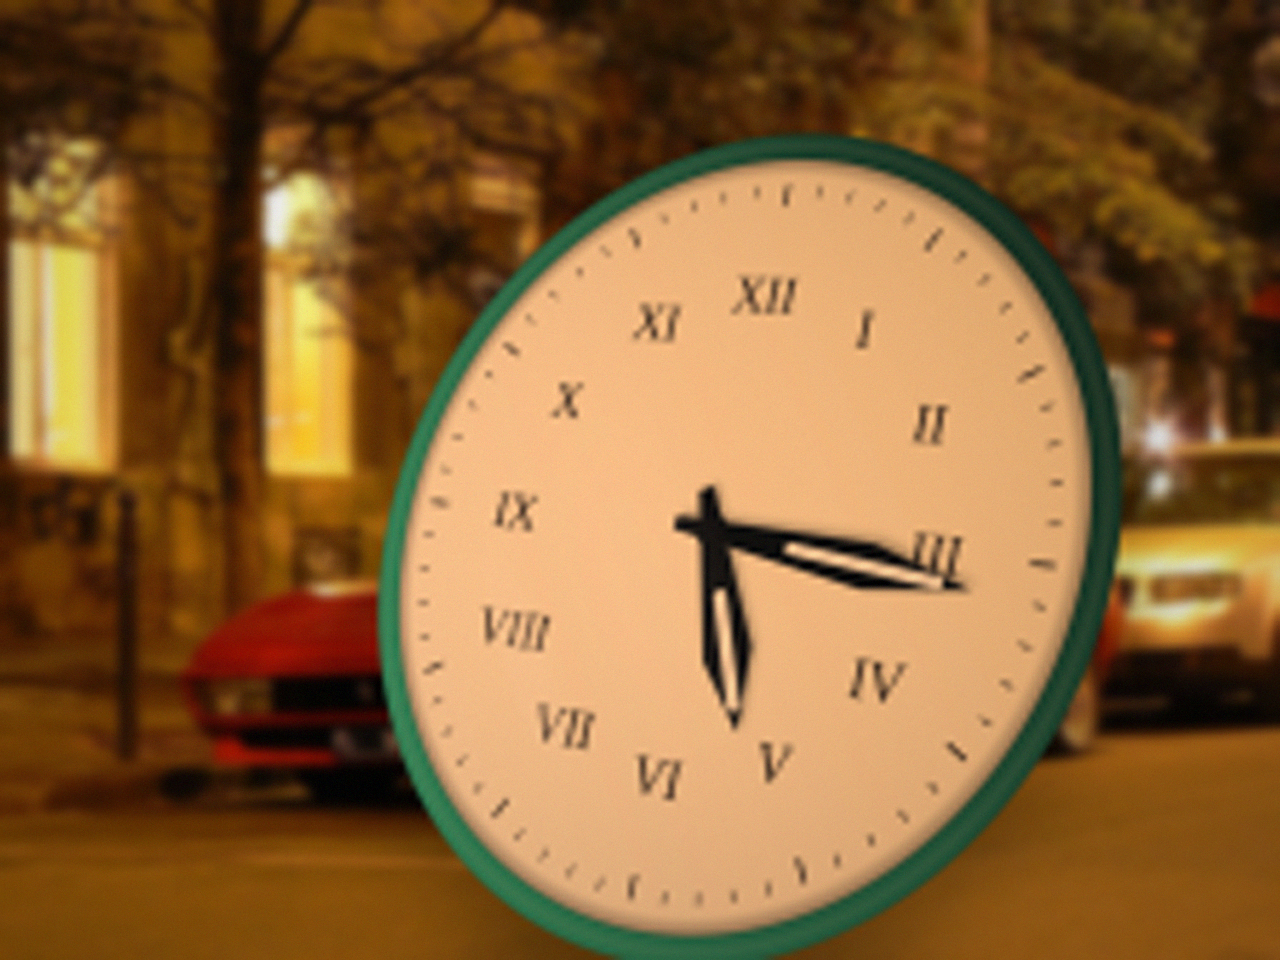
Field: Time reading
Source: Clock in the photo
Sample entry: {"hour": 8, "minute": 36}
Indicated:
{"hour": 5, "minute": 16}
